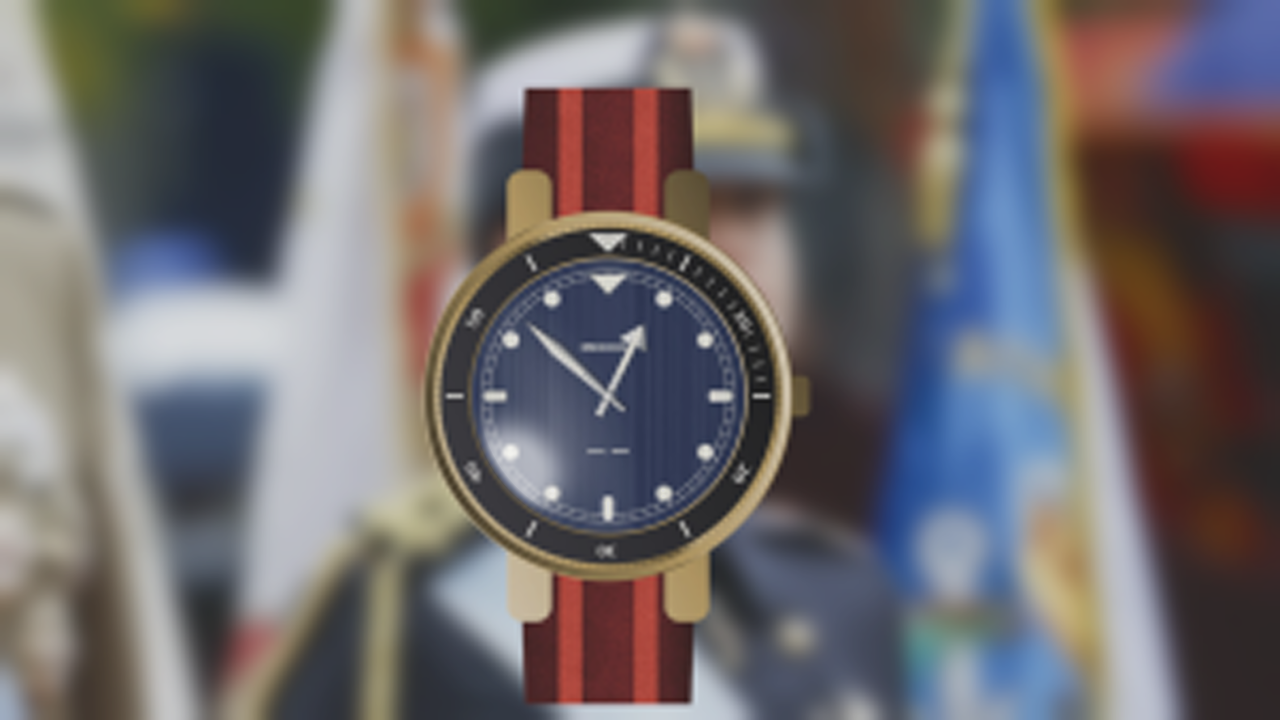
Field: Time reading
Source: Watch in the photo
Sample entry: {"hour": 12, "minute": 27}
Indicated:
{"hour": 12, "minute": 52}
